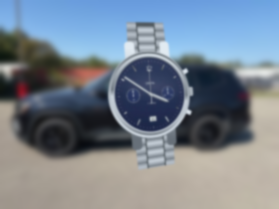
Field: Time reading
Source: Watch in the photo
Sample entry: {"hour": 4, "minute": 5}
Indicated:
{"hour": 3, "minute": 51}
